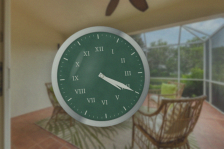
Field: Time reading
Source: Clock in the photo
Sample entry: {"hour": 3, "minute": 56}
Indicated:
{"hour": 4, "minute": 20}
